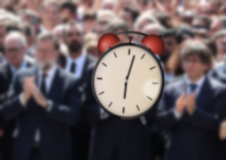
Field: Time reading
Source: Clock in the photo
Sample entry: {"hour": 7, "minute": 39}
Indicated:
{"hour": 6, "minute": 2}
